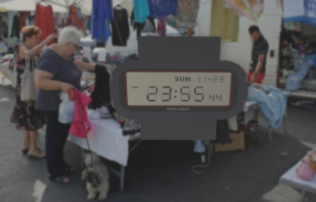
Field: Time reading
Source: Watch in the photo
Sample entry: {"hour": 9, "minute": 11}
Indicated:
{"hour": 23, "minute": 55}
